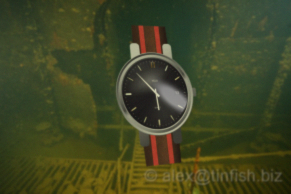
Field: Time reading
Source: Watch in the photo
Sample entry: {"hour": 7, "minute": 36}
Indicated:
{"hour": 5, "minute": 53}
